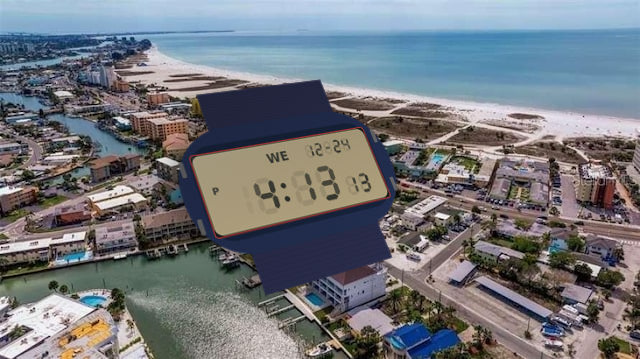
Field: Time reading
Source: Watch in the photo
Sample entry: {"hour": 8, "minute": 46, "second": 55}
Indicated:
{"hour": 4, "minute": 13, "second": 13}
